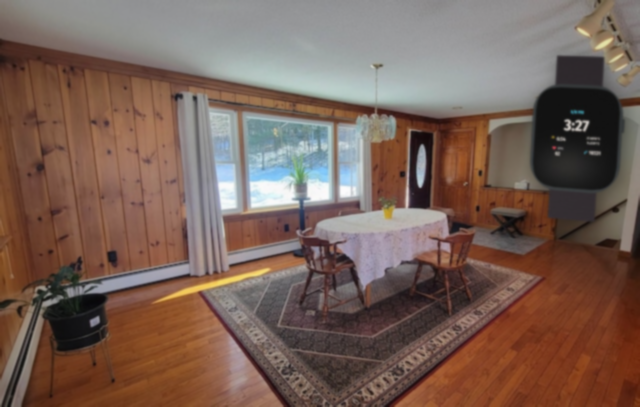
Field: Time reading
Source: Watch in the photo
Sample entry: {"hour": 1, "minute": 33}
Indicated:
{"hour": 3, "minute": 27}
